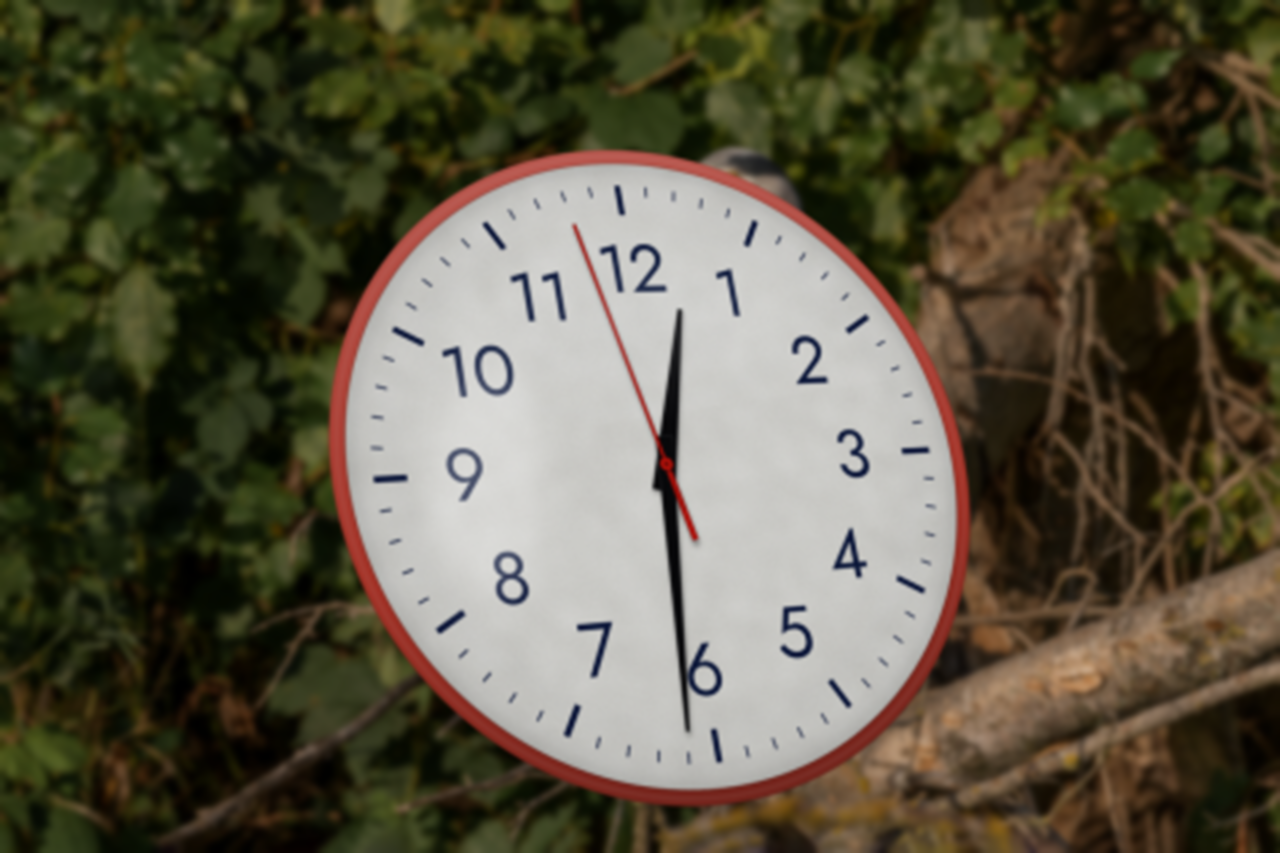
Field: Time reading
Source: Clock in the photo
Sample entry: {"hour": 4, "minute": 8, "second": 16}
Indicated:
{"hour": 12, "minute": 30, "second": 58}
